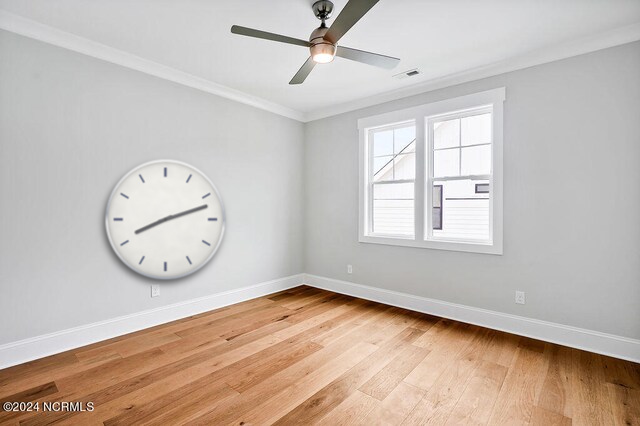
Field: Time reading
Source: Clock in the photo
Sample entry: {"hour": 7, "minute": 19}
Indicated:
{"hour": 8, "minute": 12}
